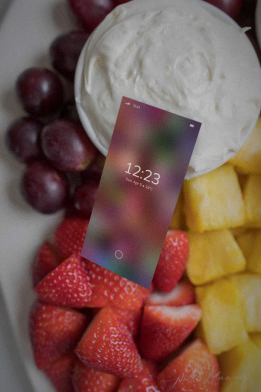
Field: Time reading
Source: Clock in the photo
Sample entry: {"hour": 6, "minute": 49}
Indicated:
{"hour": 12, "minute": 23}
